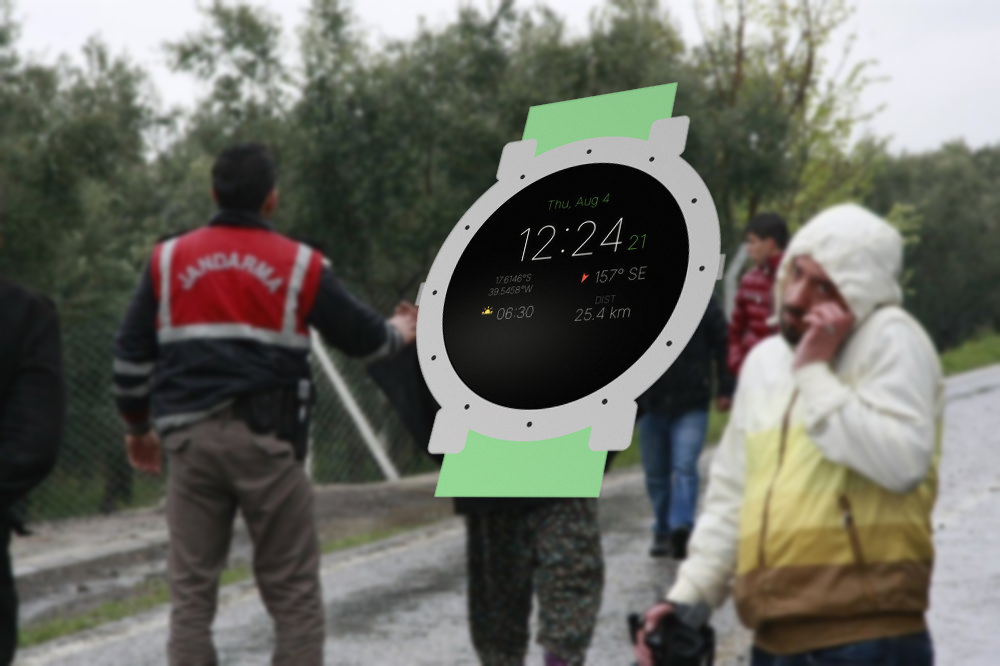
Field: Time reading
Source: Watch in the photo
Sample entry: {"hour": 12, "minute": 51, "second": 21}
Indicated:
{"hour": 12, "minute": 24, "second": 21}
